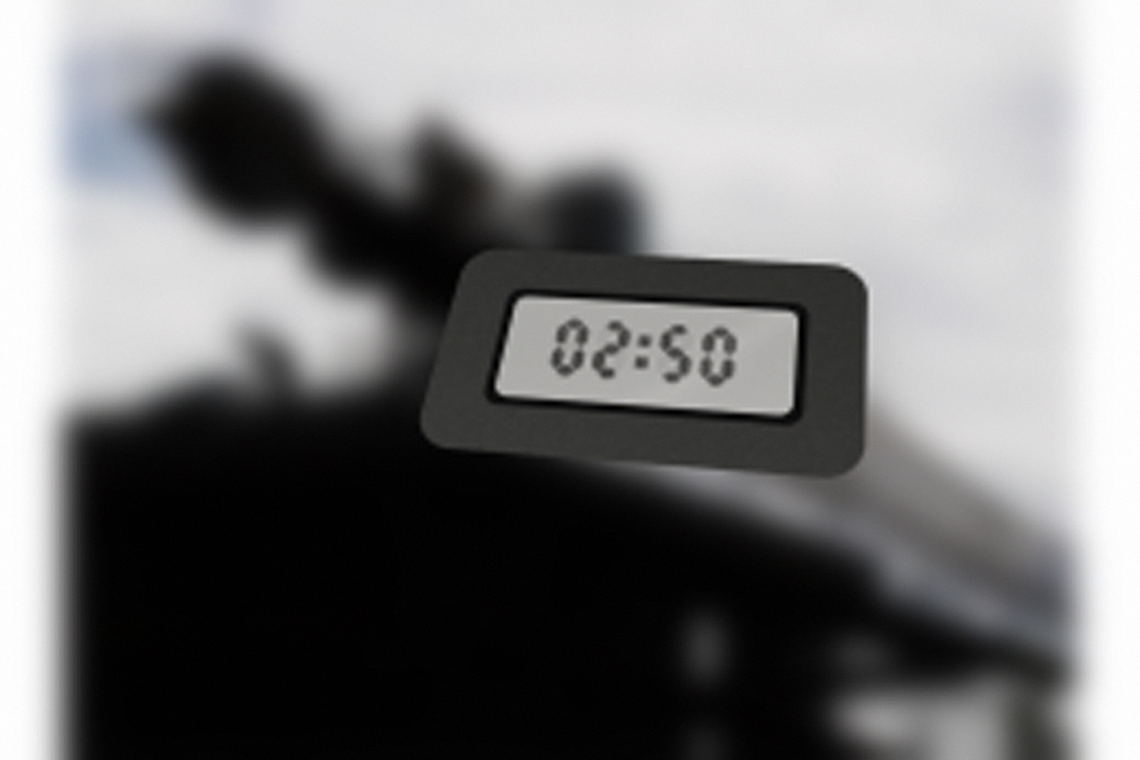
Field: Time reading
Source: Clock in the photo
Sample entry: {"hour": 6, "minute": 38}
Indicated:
{"hour": 2, "minute": 50}
